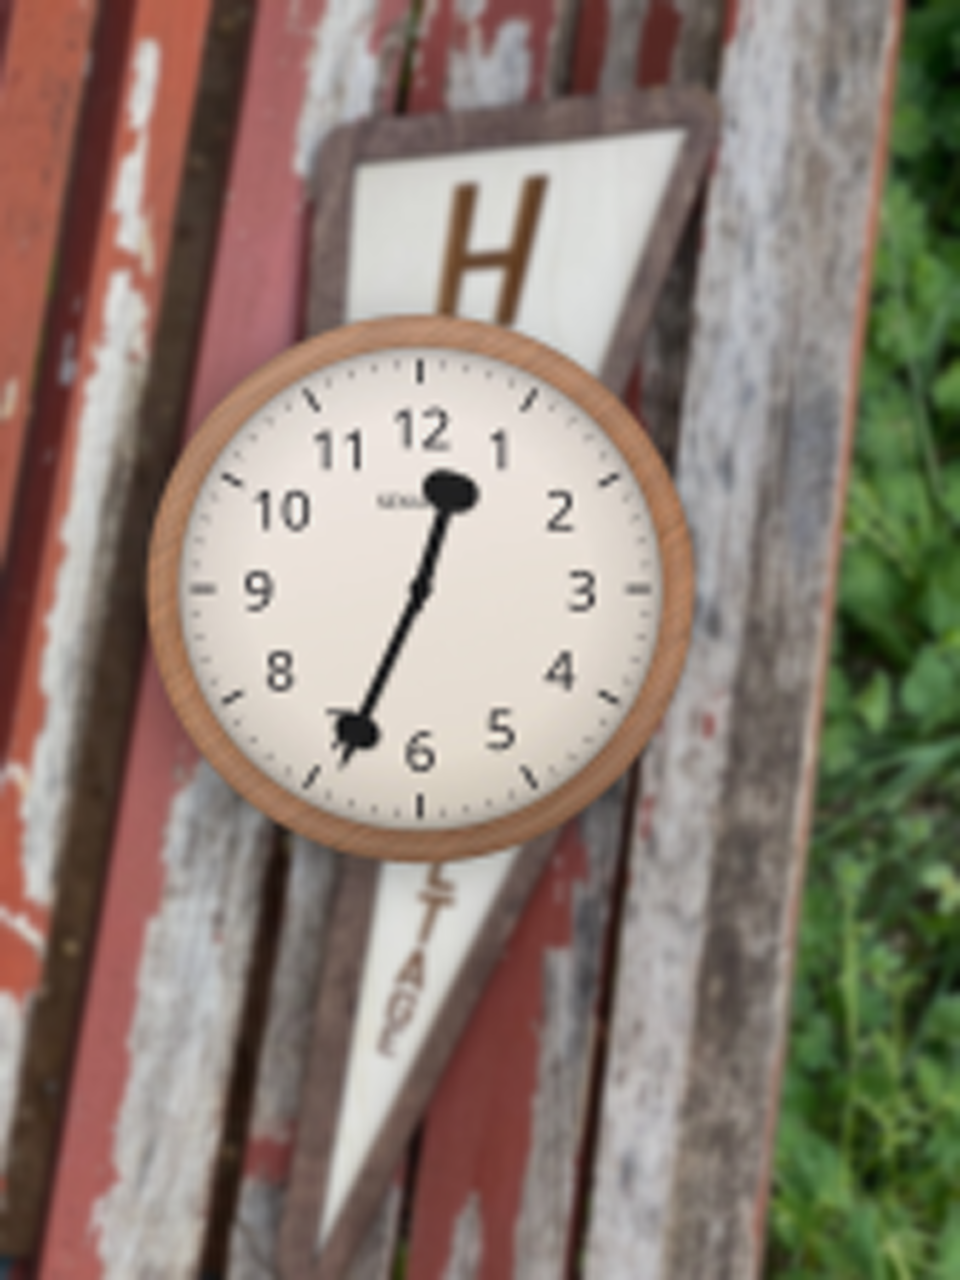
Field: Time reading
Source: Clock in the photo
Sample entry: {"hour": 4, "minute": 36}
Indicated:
{"hour": 12, "minute": 34}
